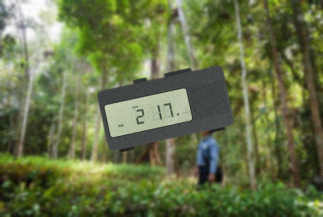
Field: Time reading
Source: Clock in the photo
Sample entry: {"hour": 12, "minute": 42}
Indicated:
{"hour": 2, "minute": 17}
